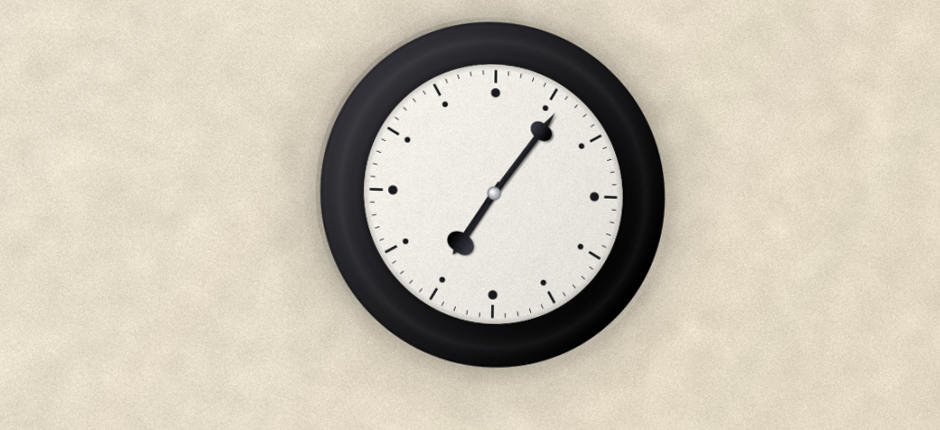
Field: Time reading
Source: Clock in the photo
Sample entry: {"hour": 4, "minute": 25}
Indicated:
{"hour": 7, "minute": 6}
